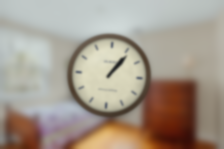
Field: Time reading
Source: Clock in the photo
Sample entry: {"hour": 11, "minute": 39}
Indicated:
{"hour": 1, "minute": 6}
